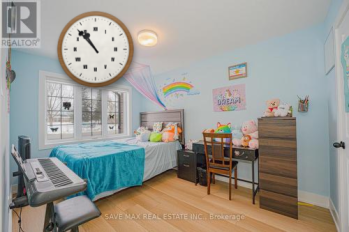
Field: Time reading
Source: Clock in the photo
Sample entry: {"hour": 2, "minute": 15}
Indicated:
{"hour": 10, "minute": 53}
